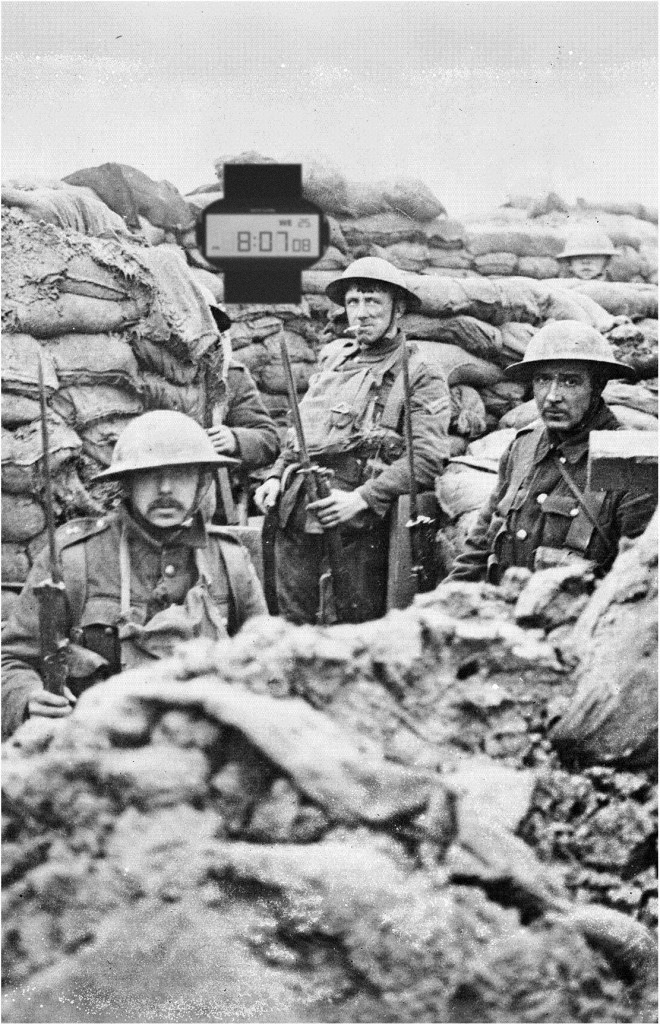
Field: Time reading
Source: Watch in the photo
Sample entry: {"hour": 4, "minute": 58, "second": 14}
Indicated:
{"hour": 8, "minute": 7, "second": 8}
